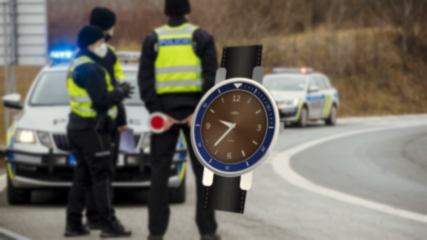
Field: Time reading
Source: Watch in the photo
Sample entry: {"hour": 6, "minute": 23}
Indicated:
{"hour": 9, "minute": 37}
